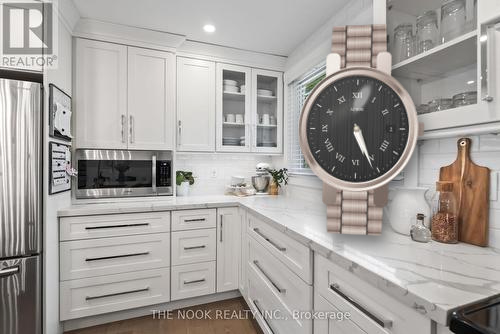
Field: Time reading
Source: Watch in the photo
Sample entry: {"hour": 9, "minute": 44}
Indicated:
{"hour": 5, "minute": 26}
